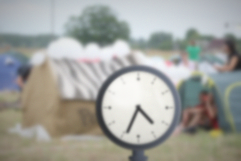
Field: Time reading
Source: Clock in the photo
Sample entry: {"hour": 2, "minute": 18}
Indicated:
{"hour": 4, "minute": 34}
